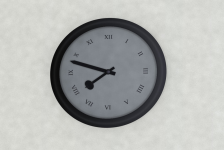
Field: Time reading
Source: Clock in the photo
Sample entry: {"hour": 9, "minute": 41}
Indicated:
{"hour": 7, "minute": 48}
